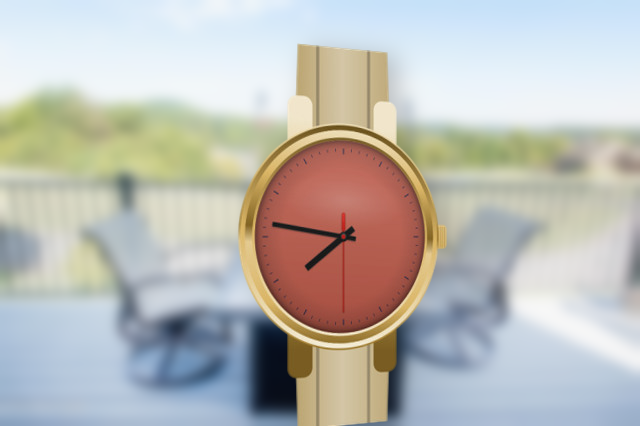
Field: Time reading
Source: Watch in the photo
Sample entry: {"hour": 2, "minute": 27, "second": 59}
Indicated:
{"hour": 7, "minute": 46, "second": 30}
